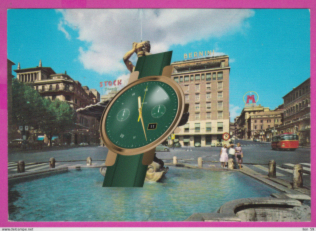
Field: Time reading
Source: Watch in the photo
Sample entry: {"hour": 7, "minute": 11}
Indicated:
{"hour": 11, "minute": 26}
